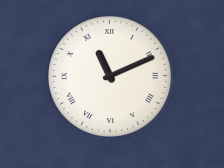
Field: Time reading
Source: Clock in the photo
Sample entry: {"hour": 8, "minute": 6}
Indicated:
{"hour": 11, "minute": 11}
